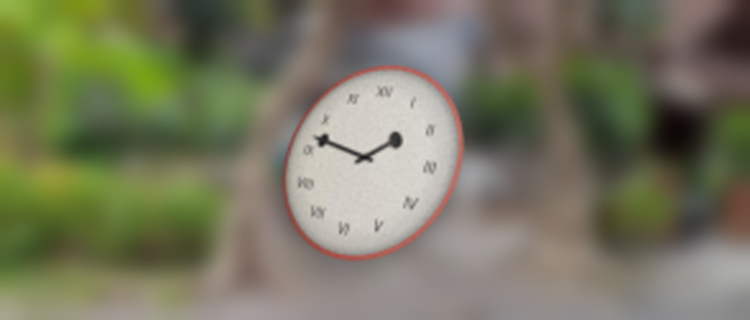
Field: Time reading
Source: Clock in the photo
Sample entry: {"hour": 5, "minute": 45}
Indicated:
{"hour": 1, "minute": 47}
